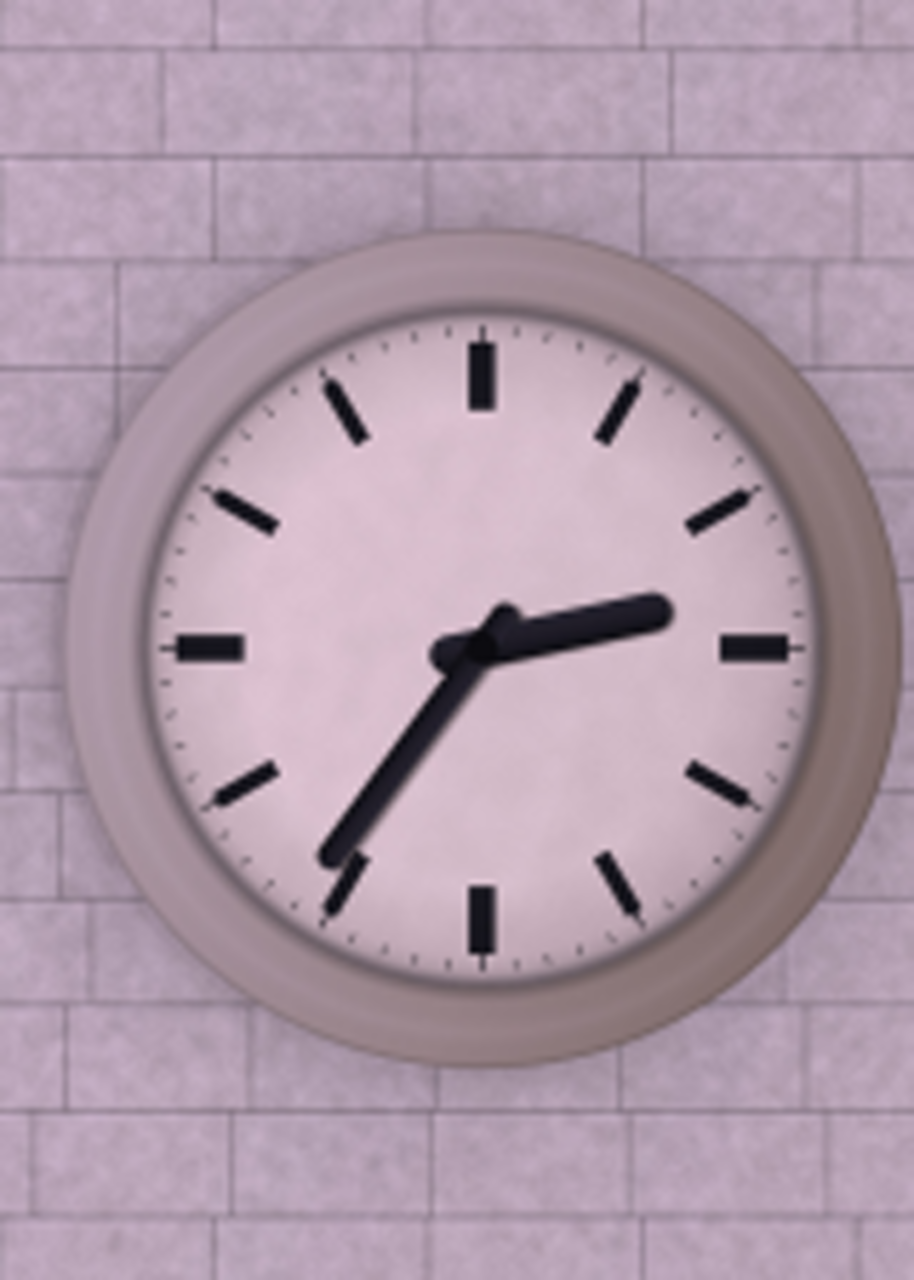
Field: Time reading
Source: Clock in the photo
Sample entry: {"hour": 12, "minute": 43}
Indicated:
{"hour": 2, "minute": 36}
